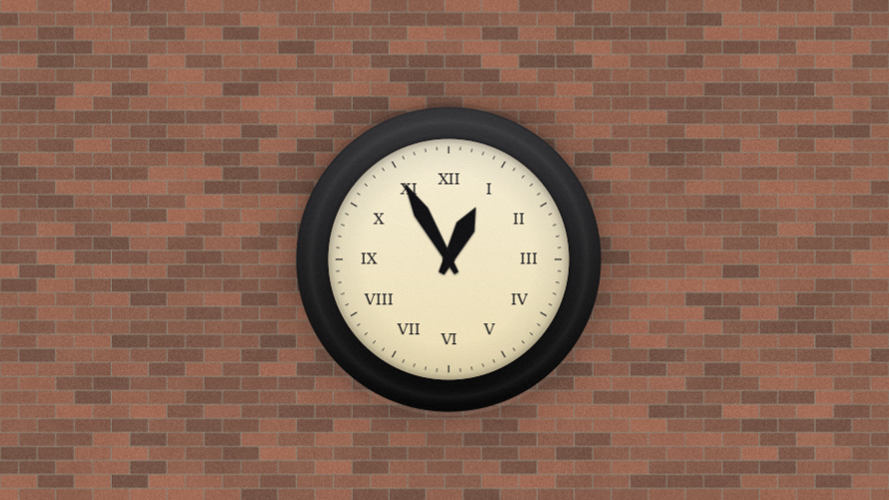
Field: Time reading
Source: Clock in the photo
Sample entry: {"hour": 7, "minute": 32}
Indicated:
{"hour": 12, "minute": 55}
